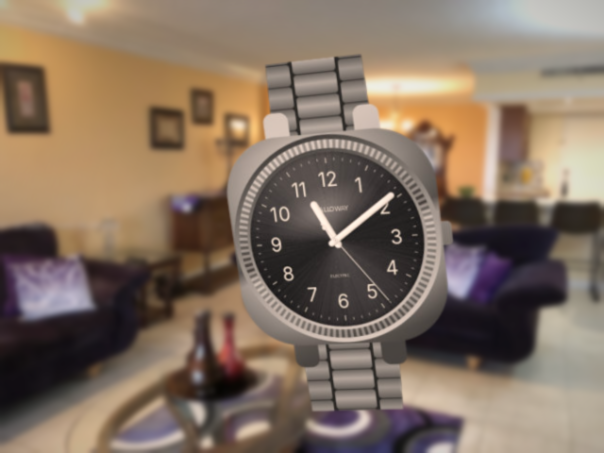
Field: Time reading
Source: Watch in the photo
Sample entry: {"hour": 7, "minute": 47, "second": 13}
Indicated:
{"hour": 11, "minute": 9, "second": 24}
